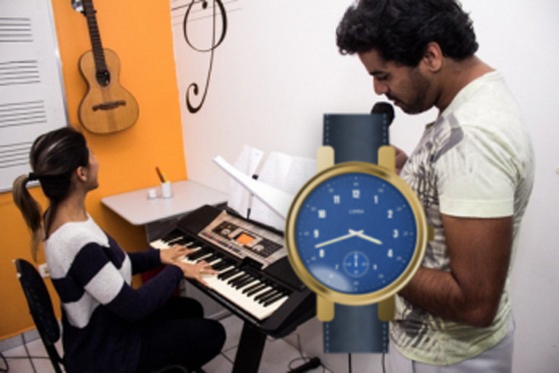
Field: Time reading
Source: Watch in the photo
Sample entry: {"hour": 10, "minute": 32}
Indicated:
{"hour": 3, "minute": 42}
